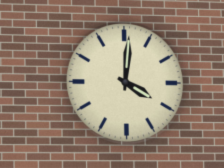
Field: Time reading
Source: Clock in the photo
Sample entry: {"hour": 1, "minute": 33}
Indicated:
{"hour": 4, "minute": 1}
